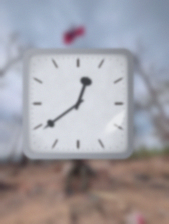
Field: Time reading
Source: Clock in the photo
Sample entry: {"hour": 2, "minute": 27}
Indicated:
{"hour": 12, "minute": 39}
